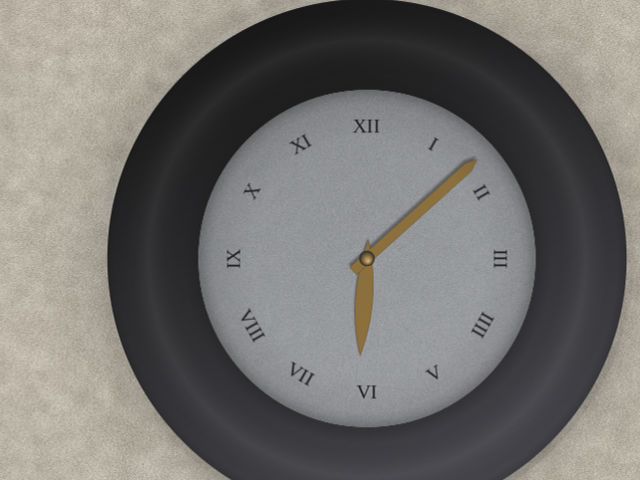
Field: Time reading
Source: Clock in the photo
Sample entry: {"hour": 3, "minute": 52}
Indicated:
{"hour": 6, "minute": 8}
